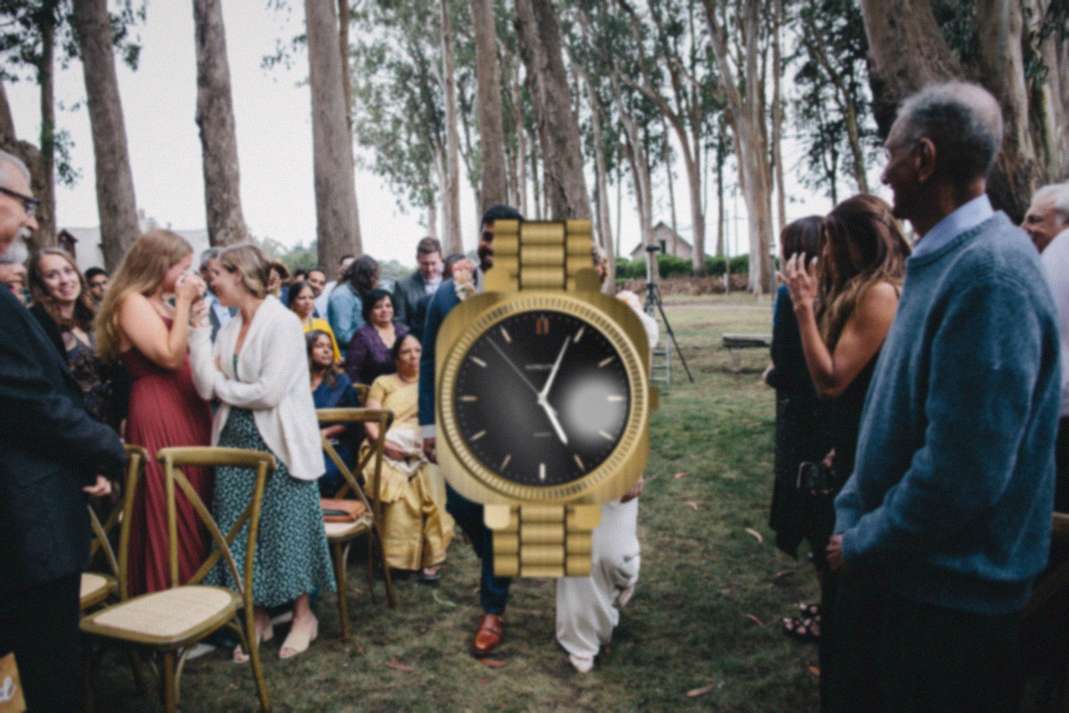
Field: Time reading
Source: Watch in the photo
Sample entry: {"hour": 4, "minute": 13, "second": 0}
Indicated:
{"hour": 5, "minute": 3, "second": 53}
